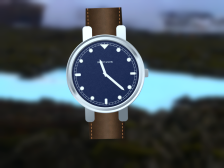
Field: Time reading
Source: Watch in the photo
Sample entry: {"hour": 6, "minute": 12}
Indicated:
{"hour": 11, "minute": 22}
